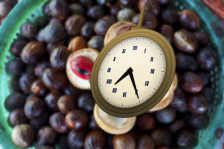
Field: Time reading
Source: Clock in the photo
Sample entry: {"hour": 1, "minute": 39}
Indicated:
{"hour": 7, "minute": 25}
